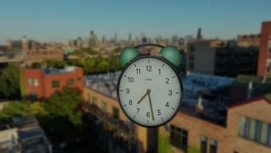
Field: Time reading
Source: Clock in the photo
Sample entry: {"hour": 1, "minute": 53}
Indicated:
{"hour": 7, "minute": 28}
